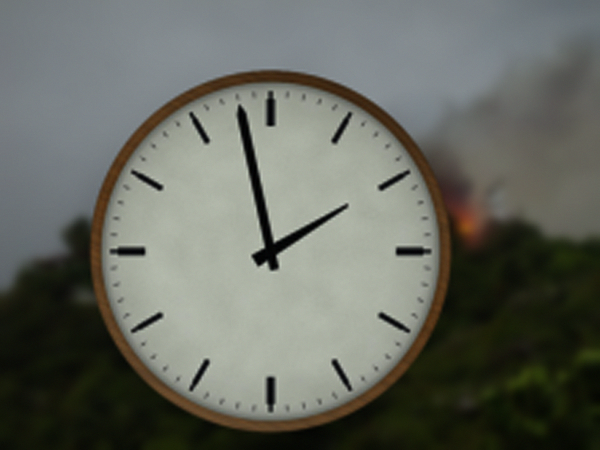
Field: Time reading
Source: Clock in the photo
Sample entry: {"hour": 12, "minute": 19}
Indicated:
{"hour": 1, "minute": 58}
